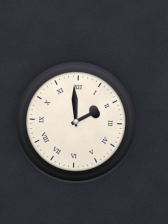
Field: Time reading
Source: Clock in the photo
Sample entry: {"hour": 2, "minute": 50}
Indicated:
{"hour": 1, "minute": 59}
